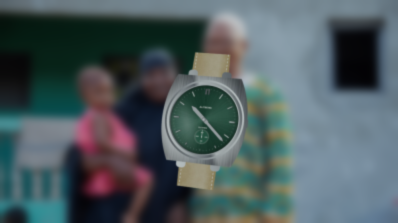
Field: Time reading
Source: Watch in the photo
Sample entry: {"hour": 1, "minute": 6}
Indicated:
{"hour": 10, "minute": 22}
